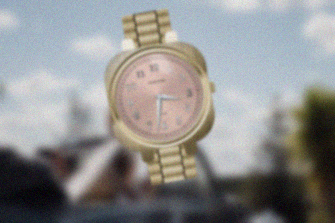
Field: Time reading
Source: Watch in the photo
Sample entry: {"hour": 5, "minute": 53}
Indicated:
{"hour": 3, "minute": 32}
